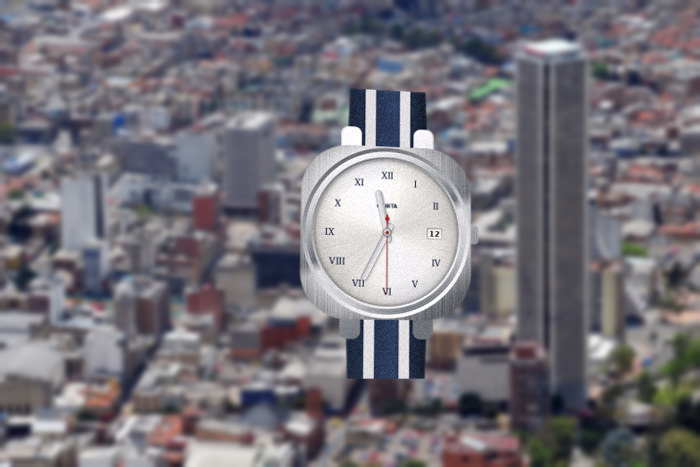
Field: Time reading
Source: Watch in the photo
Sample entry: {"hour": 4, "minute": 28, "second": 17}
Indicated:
{"hour": 11, "minute": 34, "second": 30}
